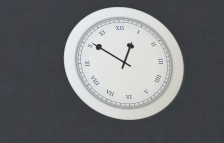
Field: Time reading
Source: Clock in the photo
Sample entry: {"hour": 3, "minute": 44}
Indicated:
{"hour": 12, "minute": 51}
